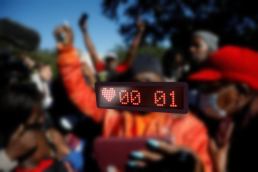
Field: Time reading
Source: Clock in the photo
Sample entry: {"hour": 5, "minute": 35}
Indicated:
{"hour": 0, "minute": 1}
